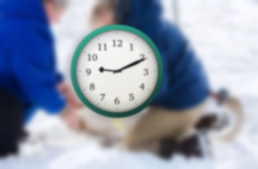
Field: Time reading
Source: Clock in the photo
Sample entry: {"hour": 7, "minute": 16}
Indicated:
{"hour": 9, "minute": 11}
